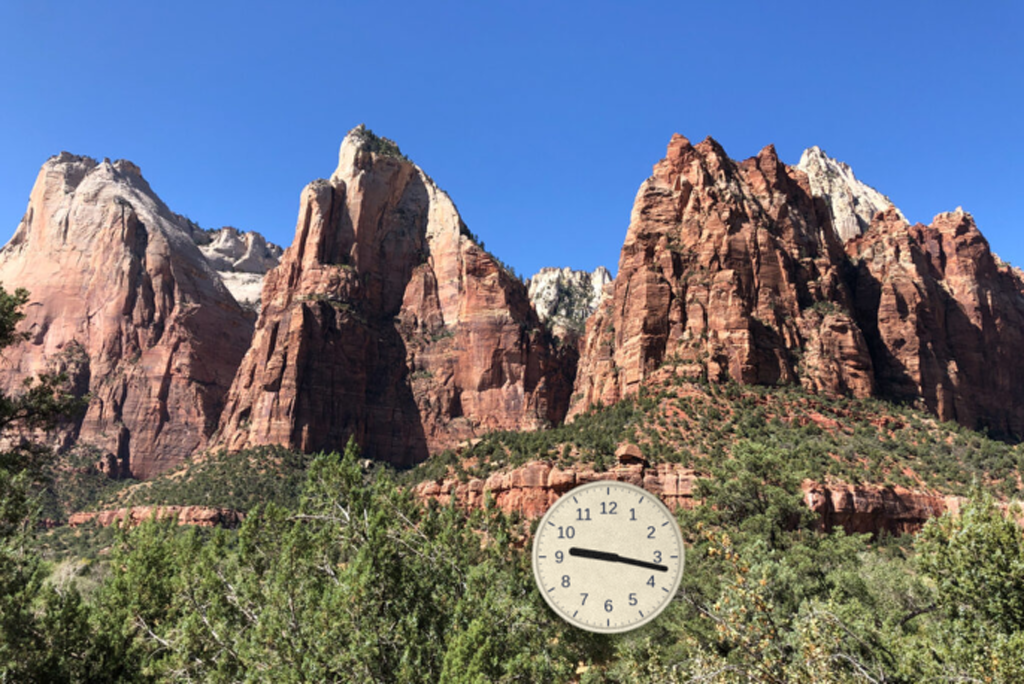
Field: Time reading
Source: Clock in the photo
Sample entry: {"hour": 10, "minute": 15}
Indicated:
{"hour": 9, "minute": 17}
